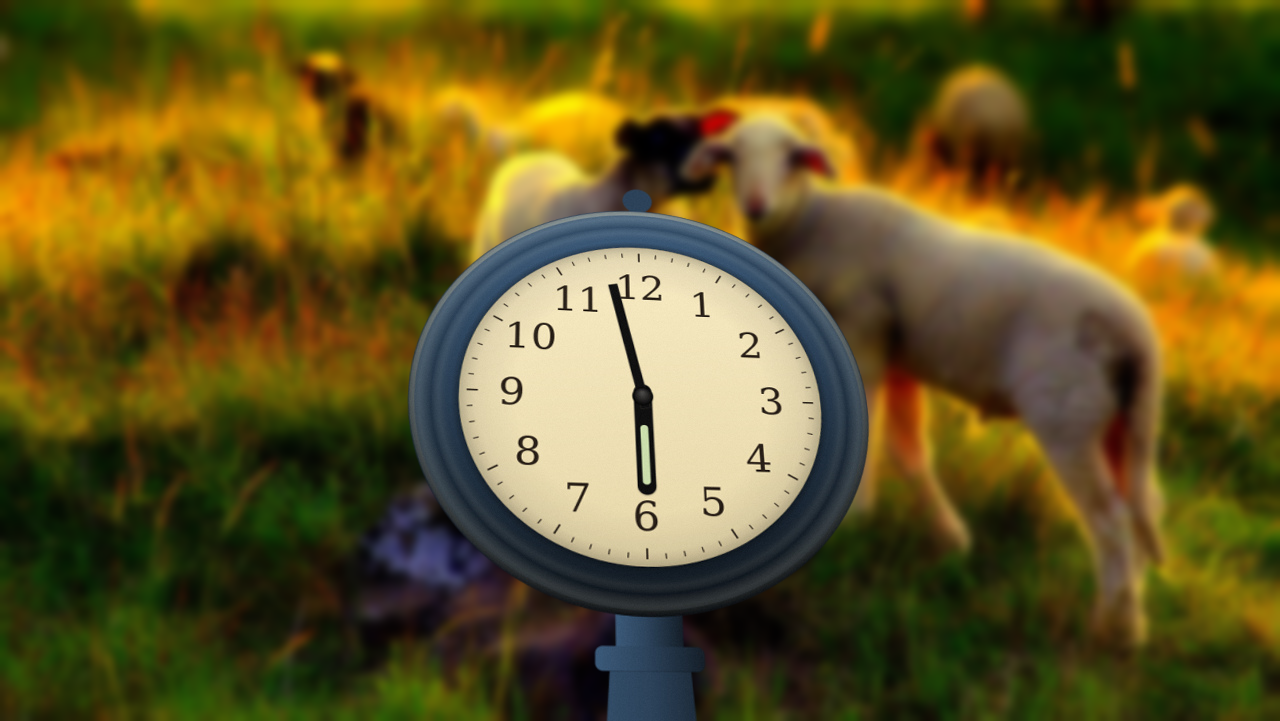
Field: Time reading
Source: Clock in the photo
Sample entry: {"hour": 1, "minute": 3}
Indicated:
{"hour": 5, "minute": 58}
